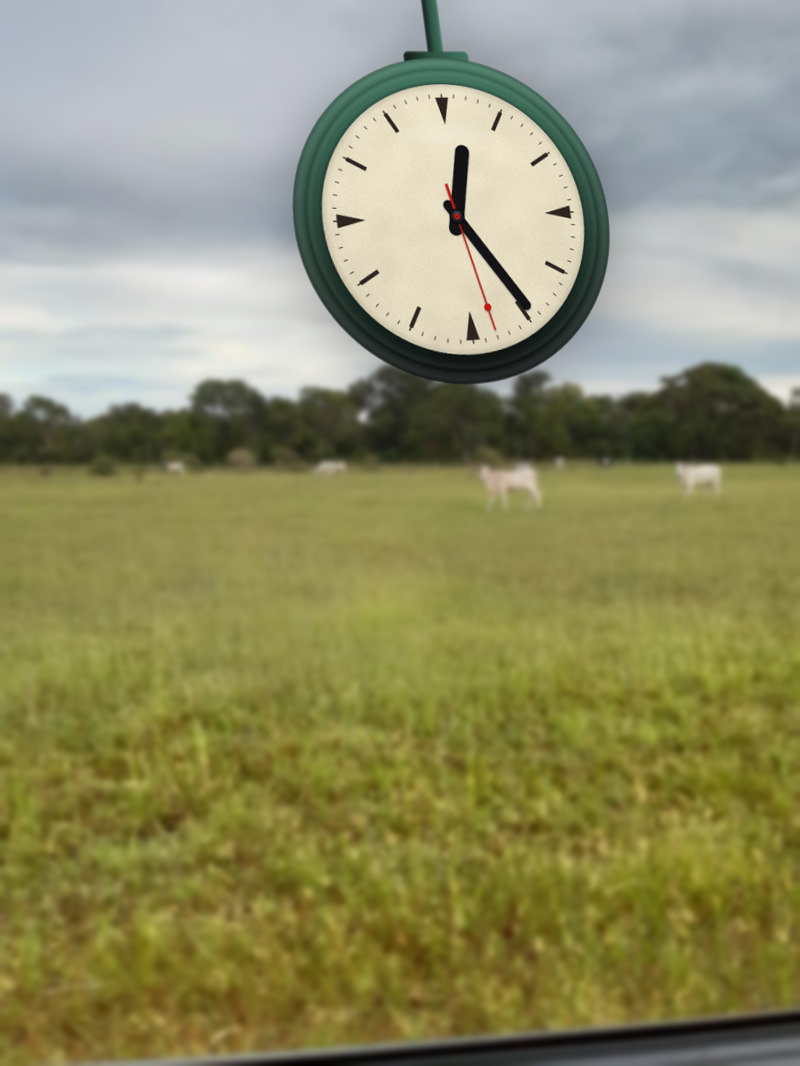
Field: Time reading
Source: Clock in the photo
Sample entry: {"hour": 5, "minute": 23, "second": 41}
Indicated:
{"hour": 12, "minute": 24, "second": 28}
